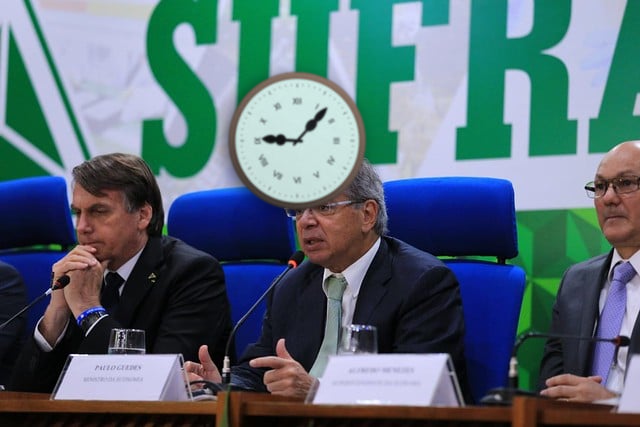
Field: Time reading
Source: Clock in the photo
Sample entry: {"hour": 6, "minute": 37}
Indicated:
{"hour": 9, "minute": 7}
